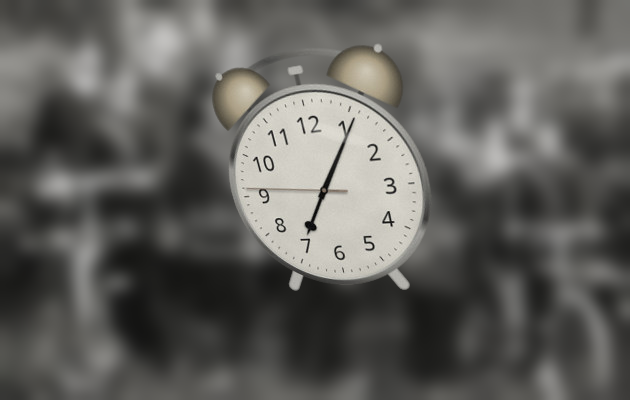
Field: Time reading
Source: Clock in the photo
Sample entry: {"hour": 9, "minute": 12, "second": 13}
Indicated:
{"hour": 7, "minute": 5, "second": 46}
